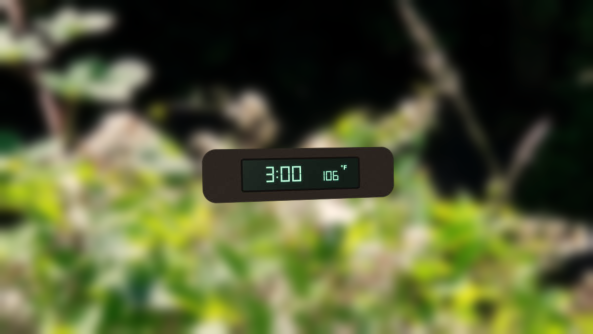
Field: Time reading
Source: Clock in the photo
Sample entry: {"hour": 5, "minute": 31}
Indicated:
{"hour": 3, "minute": 0}
